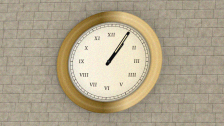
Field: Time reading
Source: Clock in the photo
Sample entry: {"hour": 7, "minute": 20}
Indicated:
{"hour": 1, "minute": 5}
